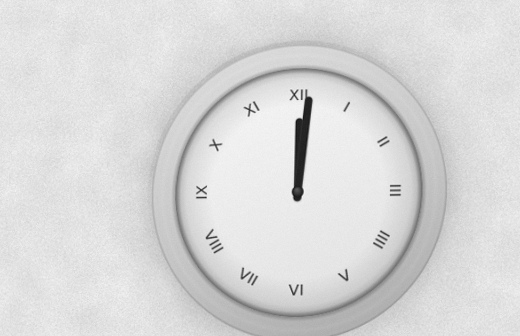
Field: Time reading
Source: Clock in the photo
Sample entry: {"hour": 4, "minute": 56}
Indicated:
{"hour": 12, "minute": 1}
